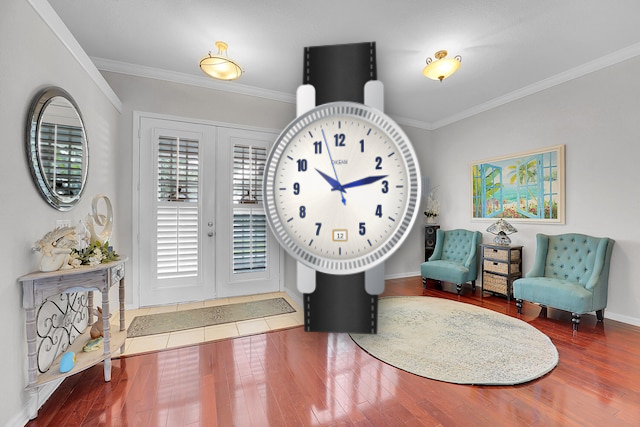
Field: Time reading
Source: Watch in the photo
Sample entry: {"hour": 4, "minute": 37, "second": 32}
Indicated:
{"hour": 10, "minute": 12, "second": 57}
